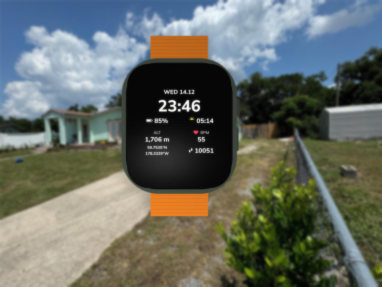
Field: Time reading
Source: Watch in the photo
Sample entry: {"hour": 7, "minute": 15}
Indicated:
{"hour": 23, "minute": 46}
